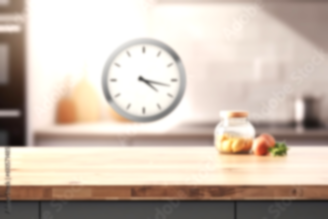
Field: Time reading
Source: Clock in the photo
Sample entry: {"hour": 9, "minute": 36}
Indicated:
{"hour": 4, "minute": 17}
